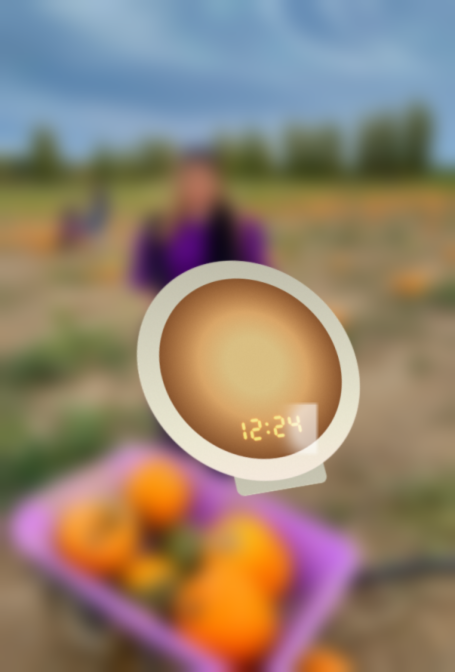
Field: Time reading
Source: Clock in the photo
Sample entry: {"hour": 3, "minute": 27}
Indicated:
{"hour": 12, "minute": 24}
